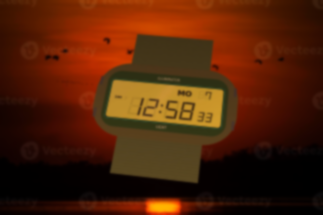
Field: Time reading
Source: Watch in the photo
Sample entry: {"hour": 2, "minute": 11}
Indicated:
{"hour": 12, "minute": 58}
